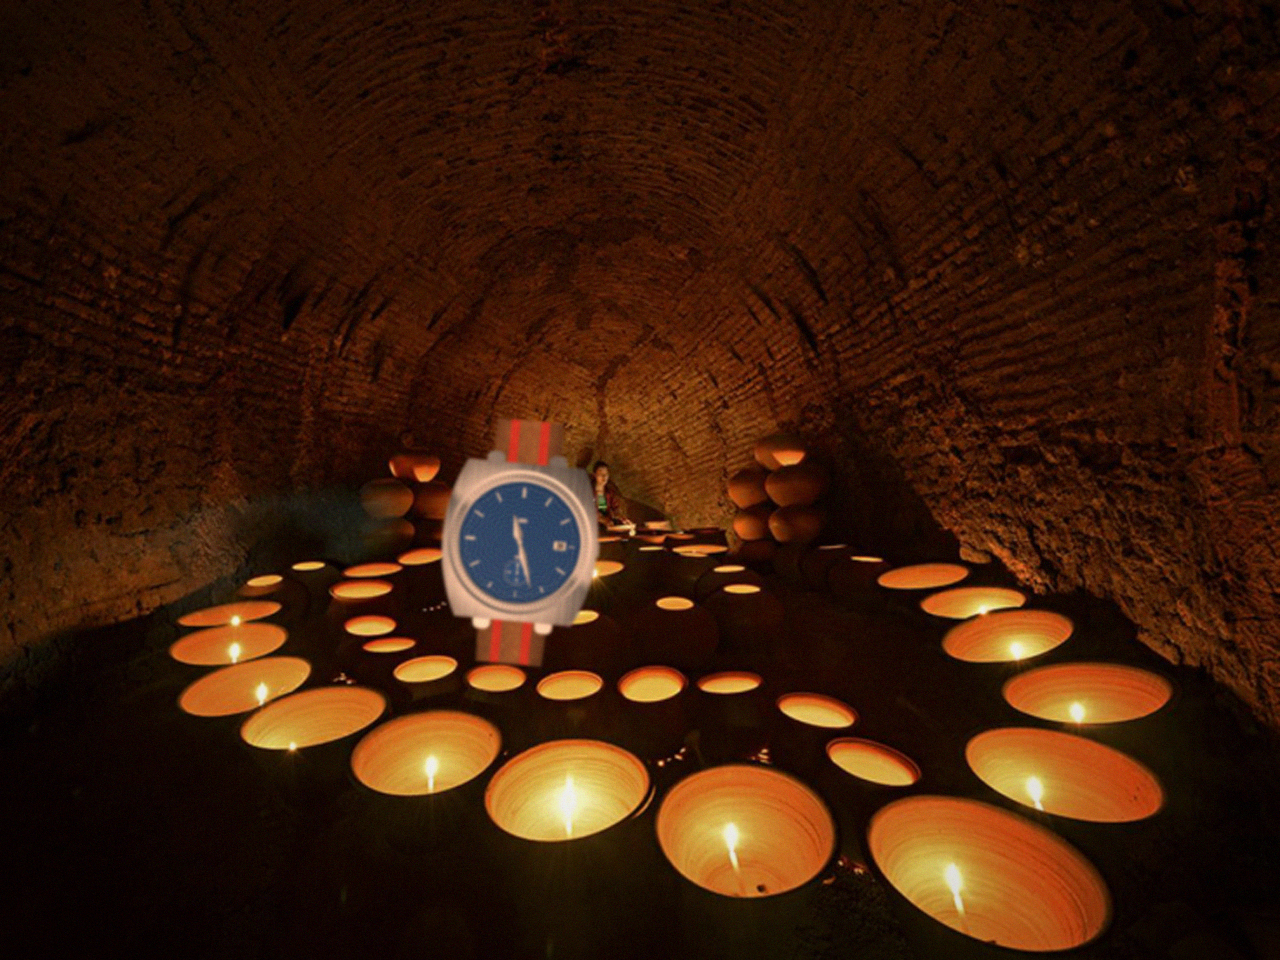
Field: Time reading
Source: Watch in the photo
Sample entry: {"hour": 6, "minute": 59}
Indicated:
{"hour": 11, "minute": 27}
